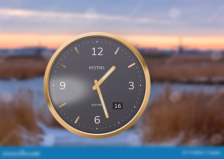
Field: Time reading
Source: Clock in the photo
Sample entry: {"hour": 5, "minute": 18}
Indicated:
{"hour": 1, "minute": 27}
